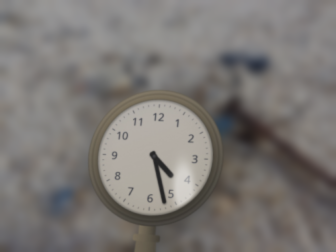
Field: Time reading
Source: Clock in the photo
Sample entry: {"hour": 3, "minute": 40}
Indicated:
{"hour": 4, "minute": 27}
